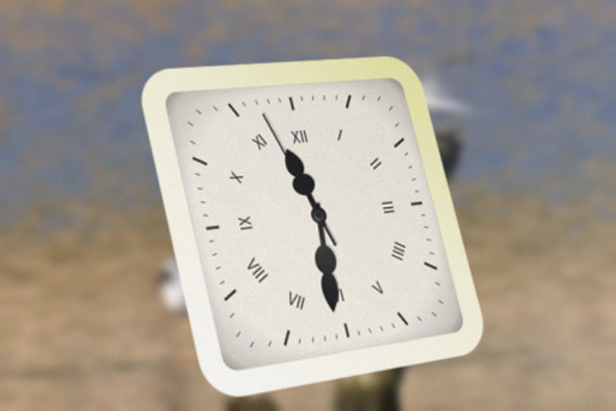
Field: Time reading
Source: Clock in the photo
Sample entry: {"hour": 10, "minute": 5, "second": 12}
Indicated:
{"hour": 11, "minute": 30, "second": 57}
